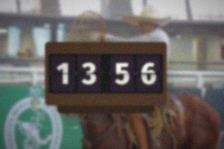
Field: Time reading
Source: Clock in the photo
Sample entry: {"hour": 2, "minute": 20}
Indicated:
{"hour": 13, "minute": 56}
